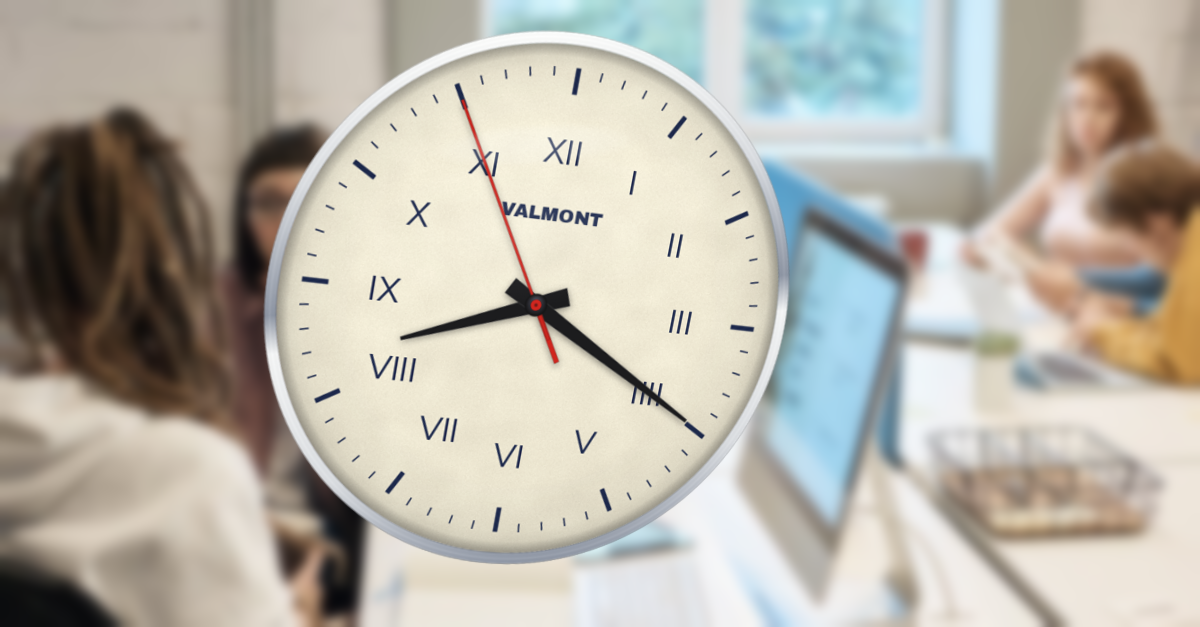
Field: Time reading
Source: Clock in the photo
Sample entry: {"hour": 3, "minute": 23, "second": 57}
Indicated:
{"hour": 8, "minute": 19, "second": 55}
